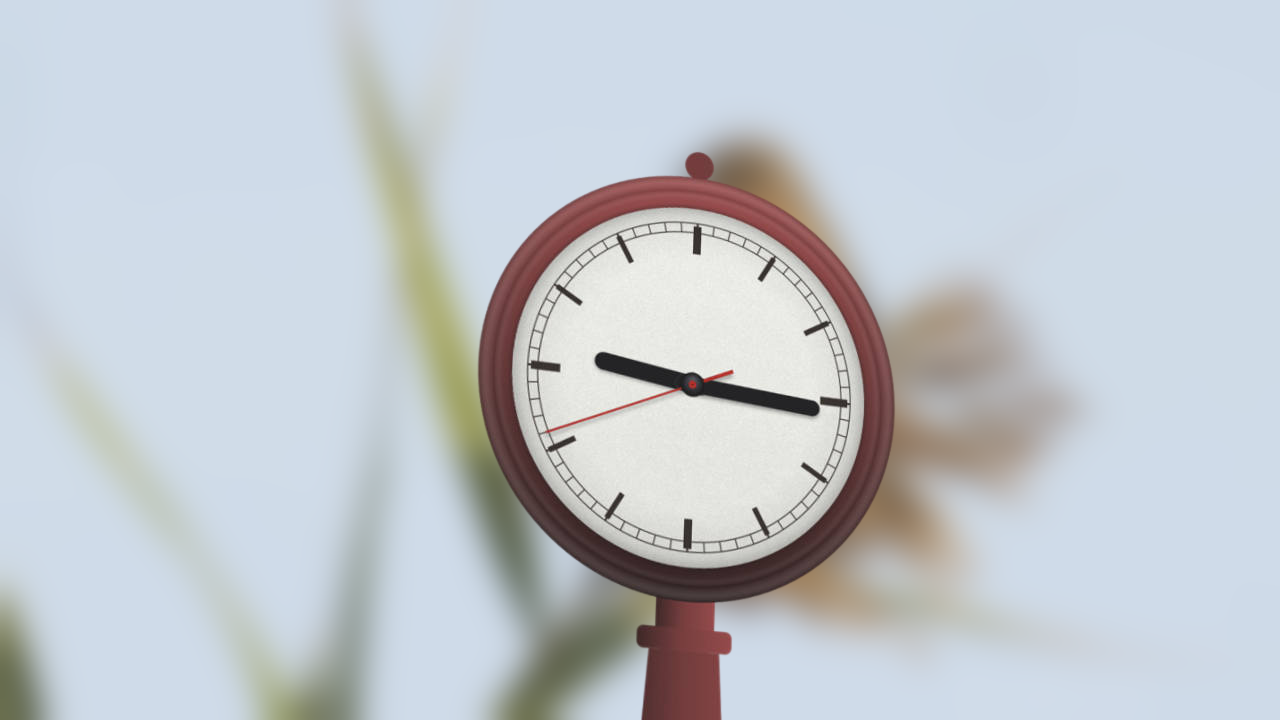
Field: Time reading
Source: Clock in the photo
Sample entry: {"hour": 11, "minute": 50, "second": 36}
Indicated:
{"hour": 9, "minute": 15, "second": 41}
